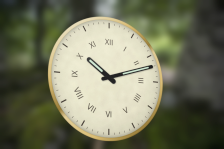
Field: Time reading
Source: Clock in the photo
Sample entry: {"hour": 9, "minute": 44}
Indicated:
{"hour": 10, "minute": 12}
